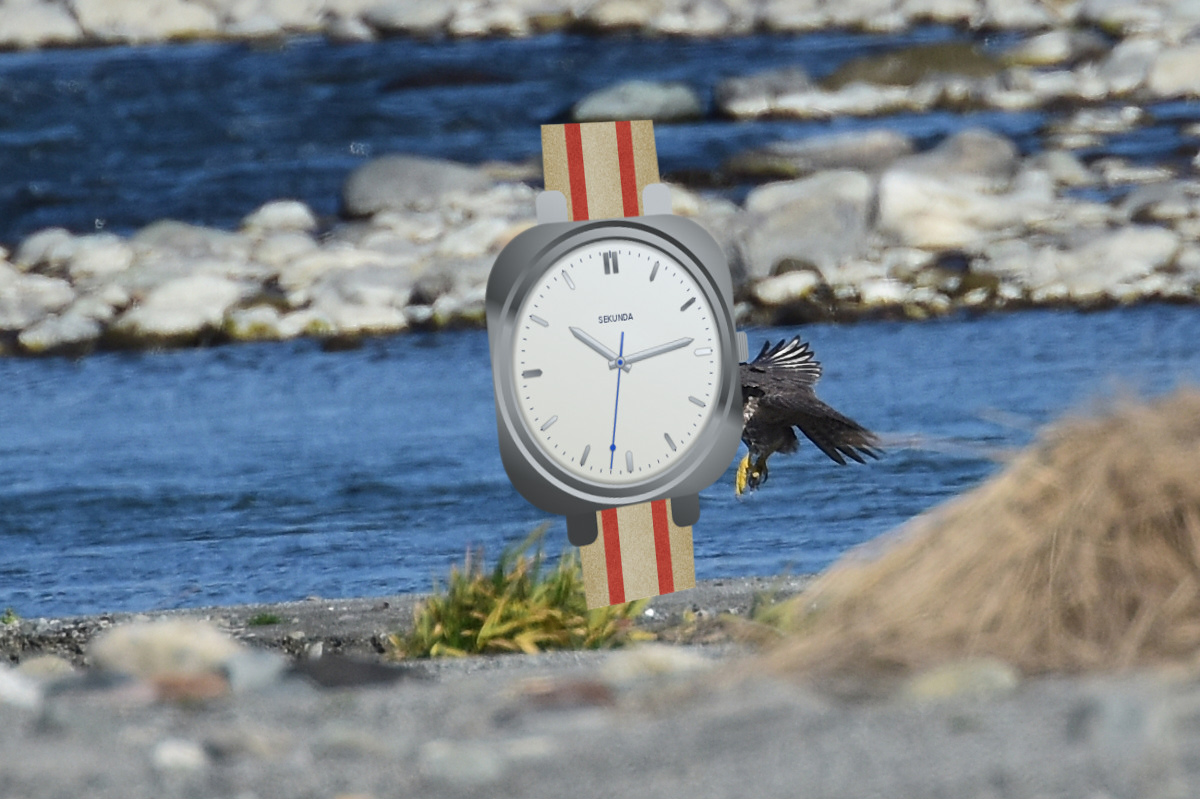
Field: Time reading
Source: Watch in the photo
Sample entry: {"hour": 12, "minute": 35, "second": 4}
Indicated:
{"hour": 10, "minute": 13, "second": 32}
